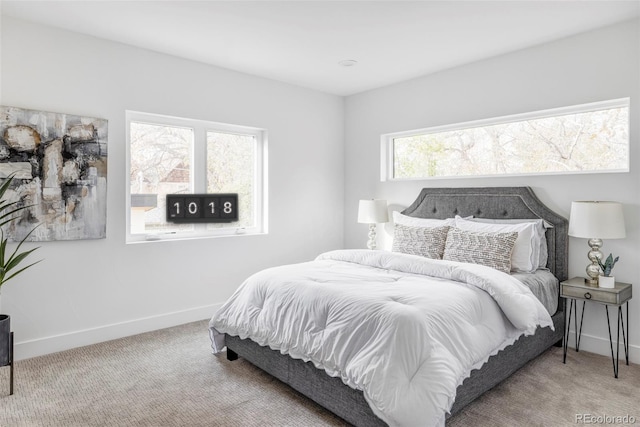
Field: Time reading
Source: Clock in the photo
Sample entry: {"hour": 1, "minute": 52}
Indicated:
{"hour": 10, "minute": 18}
